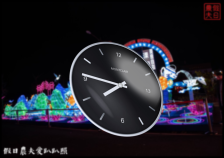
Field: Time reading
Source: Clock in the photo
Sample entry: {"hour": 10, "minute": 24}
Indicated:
{"hour": 7, "minute": 46}
